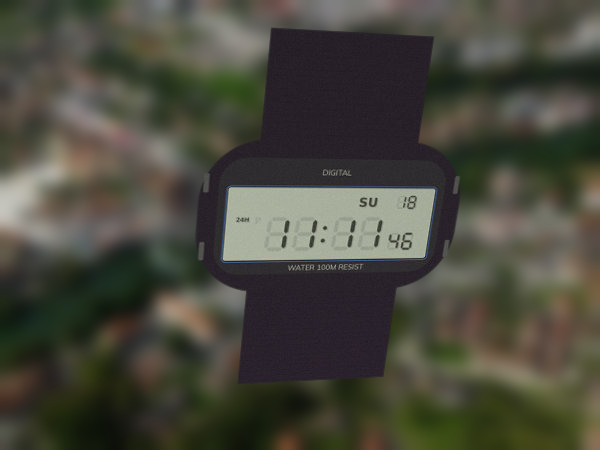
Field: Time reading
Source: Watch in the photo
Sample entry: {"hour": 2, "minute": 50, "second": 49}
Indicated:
{"hour": 11, "minute": 11, "second": 46}
